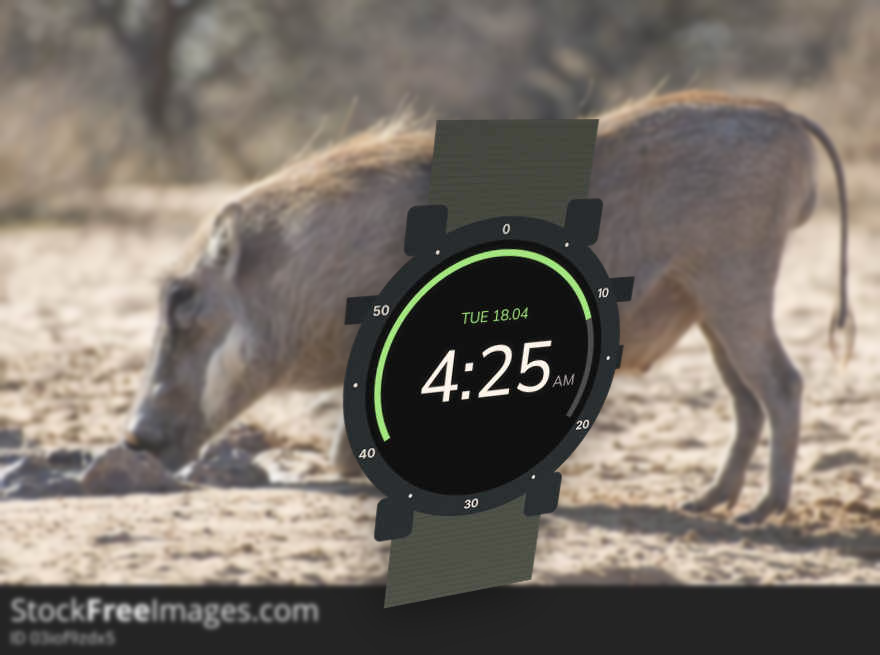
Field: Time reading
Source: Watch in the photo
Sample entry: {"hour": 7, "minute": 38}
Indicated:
{"hour": 4, "minute": 25}
